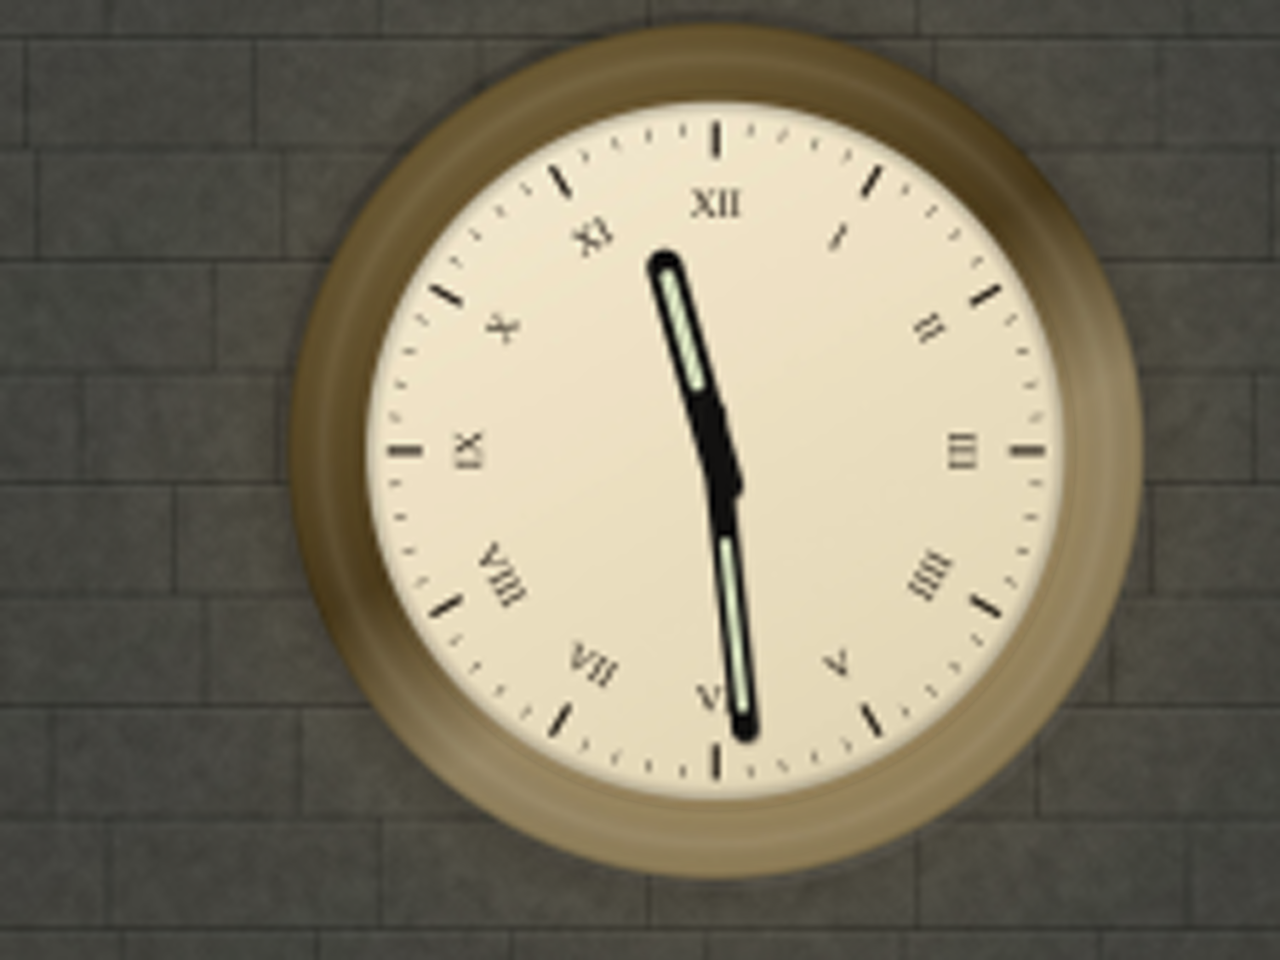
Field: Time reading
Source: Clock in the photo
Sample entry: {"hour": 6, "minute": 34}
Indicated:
{"hour": 11, "minute": 29}
